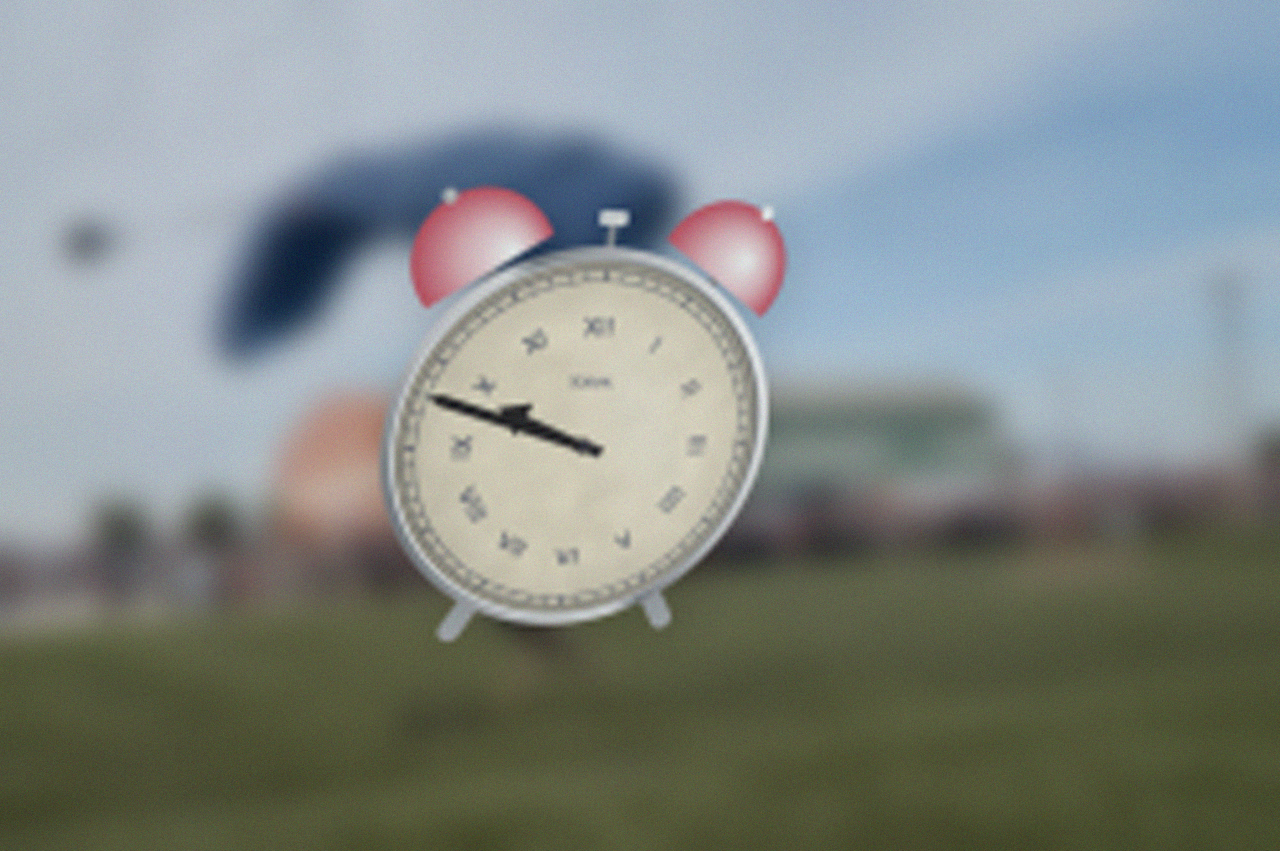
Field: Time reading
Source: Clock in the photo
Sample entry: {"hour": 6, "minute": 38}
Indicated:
{"hour": 9, "minute": 48}
